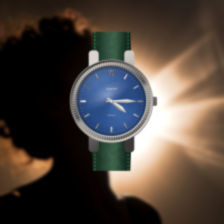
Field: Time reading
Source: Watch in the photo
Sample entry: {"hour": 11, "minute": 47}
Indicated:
{"hour": 4, "minute": 15}
